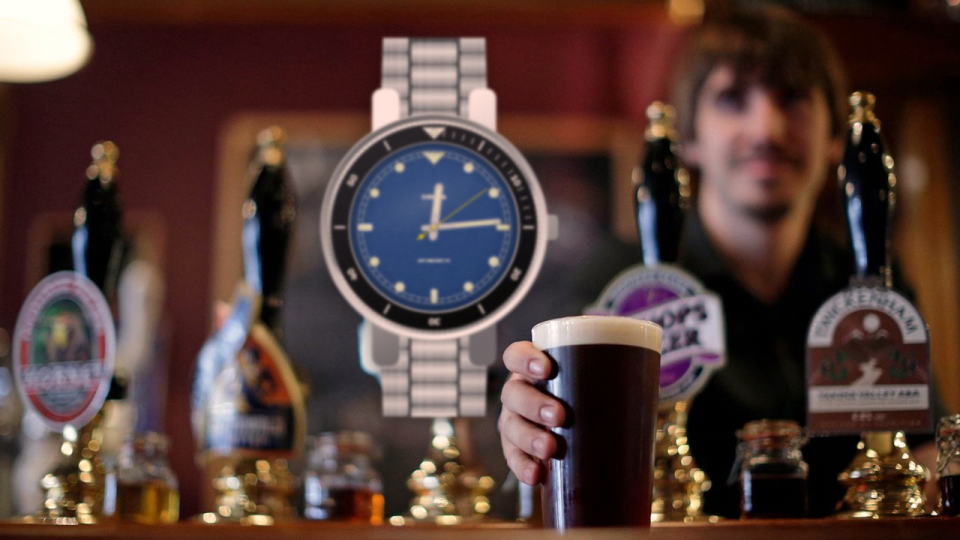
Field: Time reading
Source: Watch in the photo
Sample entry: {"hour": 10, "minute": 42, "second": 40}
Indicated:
{"hour": 12, "minute": 14, "second": 9}
